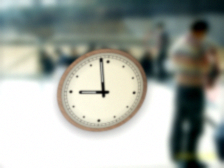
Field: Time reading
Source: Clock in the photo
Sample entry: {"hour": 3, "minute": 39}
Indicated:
{"hour": 8, "minute": 58}
